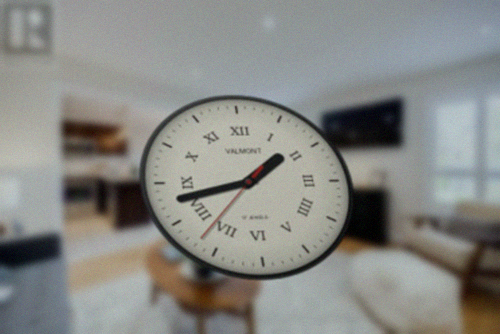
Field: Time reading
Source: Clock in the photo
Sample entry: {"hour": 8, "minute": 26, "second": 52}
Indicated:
{"hour": 1, "minute": 42, "second": 37}
